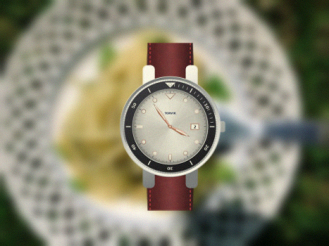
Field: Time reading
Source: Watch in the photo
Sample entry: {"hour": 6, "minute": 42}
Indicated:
{"hour": 3, "minute": 54}
